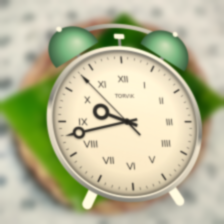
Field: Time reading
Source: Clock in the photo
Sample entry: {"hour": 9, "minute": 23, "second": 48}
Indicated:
{"hour": 9, "minute": 42, "second": 53}
